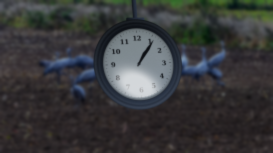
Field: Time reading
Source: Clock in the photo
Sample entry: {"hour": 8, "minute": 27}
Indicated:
{"hour": 1, "minute": 6}
